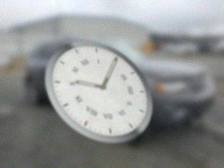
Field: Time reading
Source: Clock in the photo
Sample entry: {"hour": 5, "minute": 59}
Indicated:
{"hour": 10, "minute": 10}
